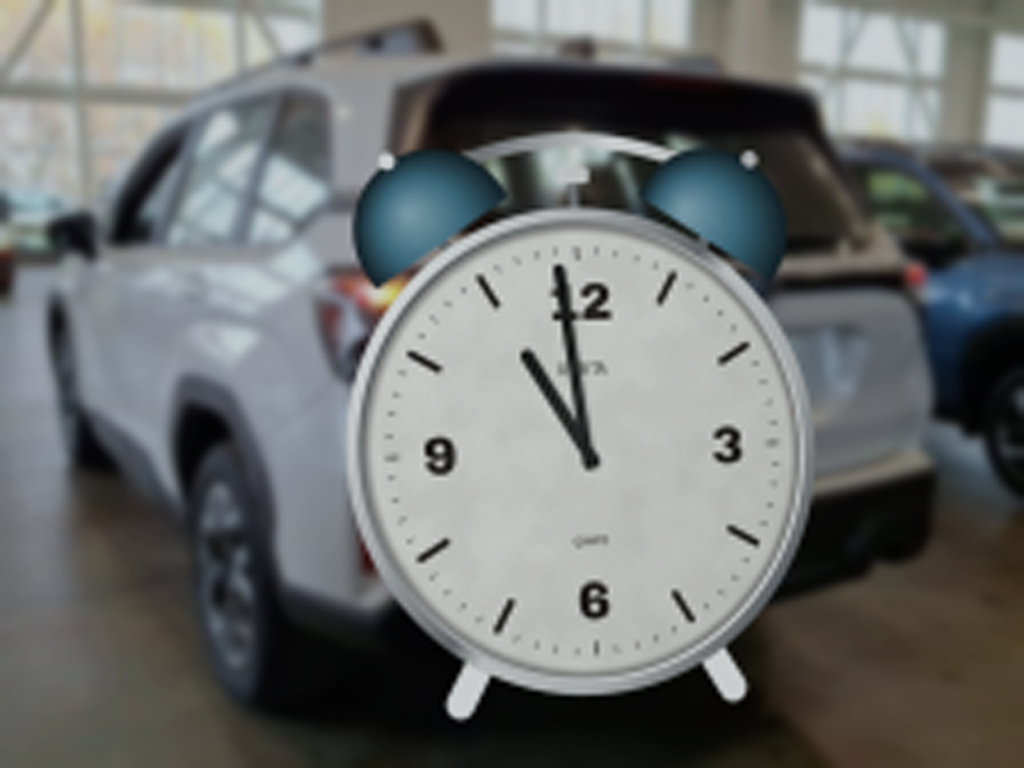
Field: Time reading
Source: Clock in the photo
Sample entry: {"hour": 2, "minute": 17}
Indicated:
{"hour": 10, "minute": 59}
